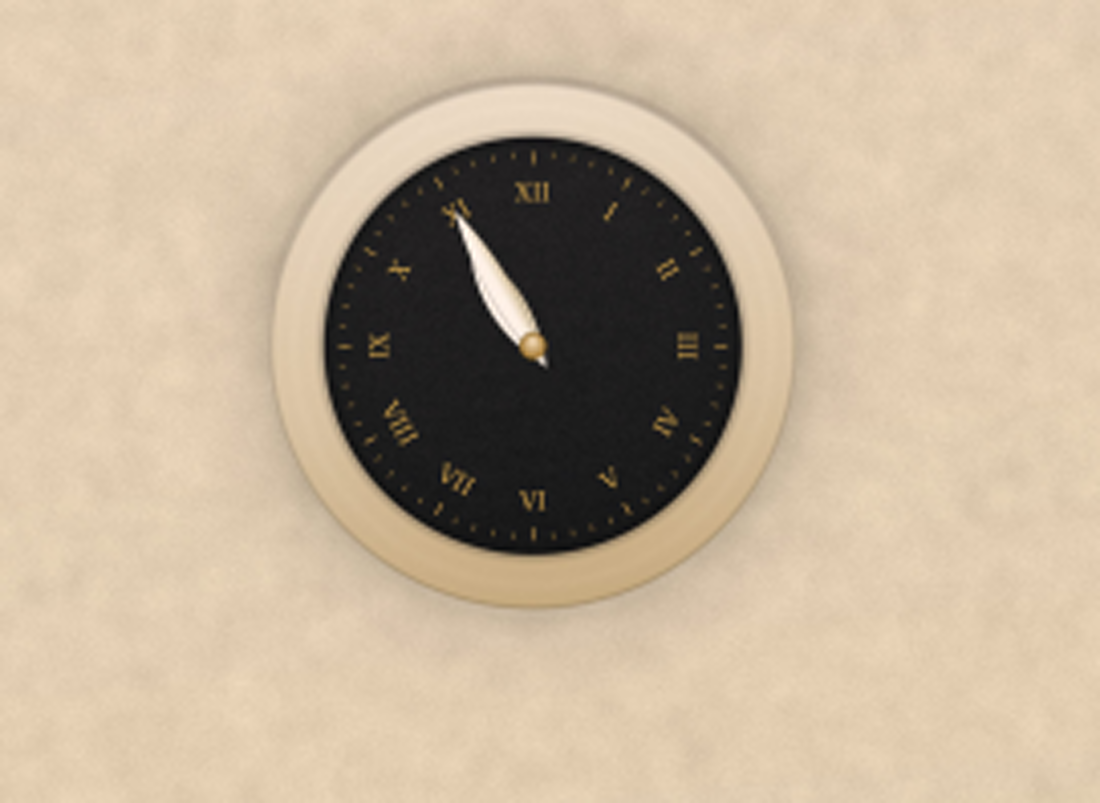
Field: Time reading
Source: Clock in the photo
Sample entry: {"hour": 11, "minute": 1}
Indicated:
{"hour": 10, "minute": 55}
